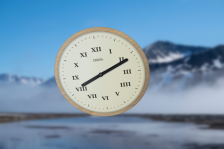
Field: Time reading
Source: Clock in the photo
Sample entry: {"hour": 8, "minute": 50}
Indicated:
{"hour": 8, "minute": 11}
